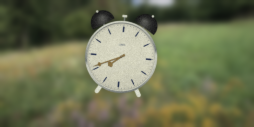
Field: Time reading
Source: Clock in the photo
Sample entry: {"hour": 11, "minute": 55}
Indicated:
{"hour": 7, "minute": 41}
